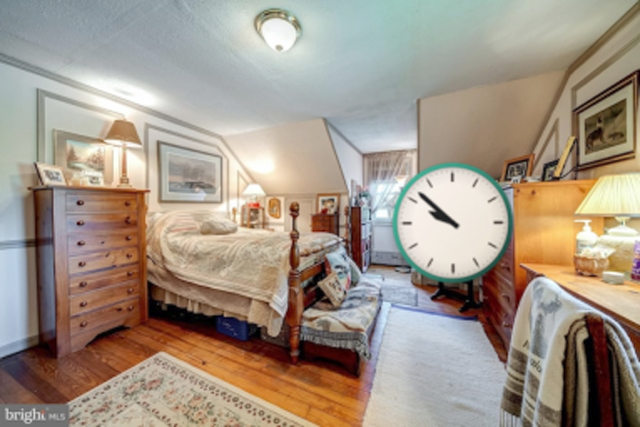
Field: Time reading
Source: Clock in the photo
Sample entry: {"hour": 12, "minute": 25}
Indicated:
{"hour": 9, "minute": 52}
